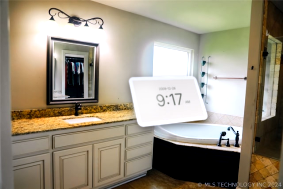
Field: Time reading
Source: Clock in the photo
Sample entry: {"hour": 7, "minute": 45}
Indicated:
{"hour": 9, "minute": 17}
